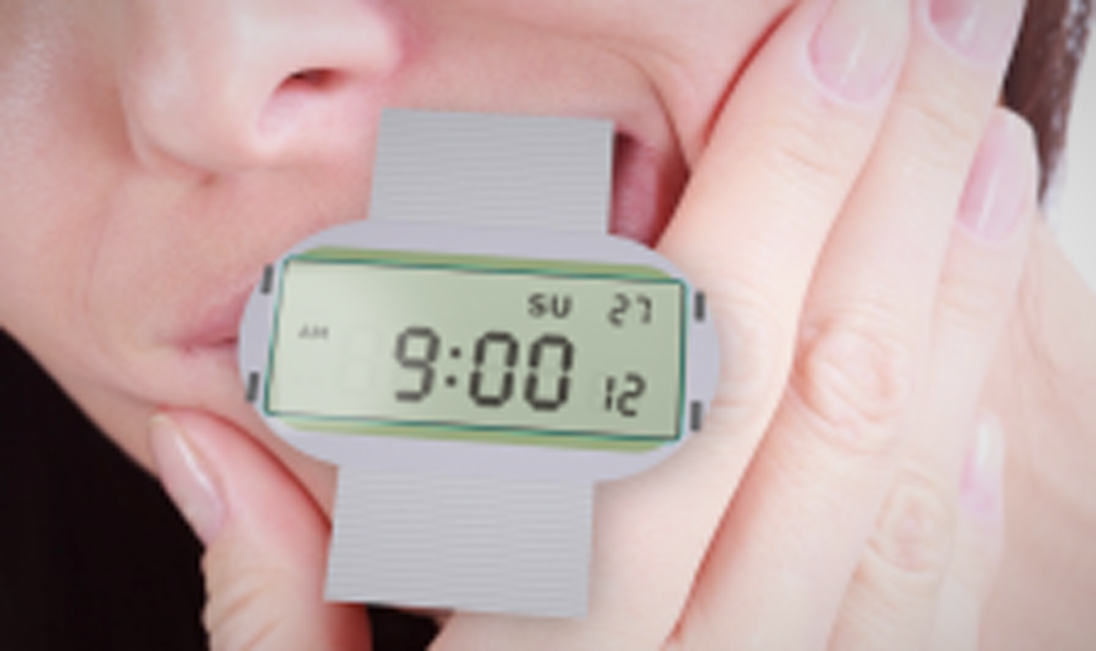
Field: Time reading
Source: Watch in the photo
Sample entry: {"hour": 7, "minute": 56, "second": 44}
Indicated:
{"hour": 9, "minute": 0, "second": 12}
